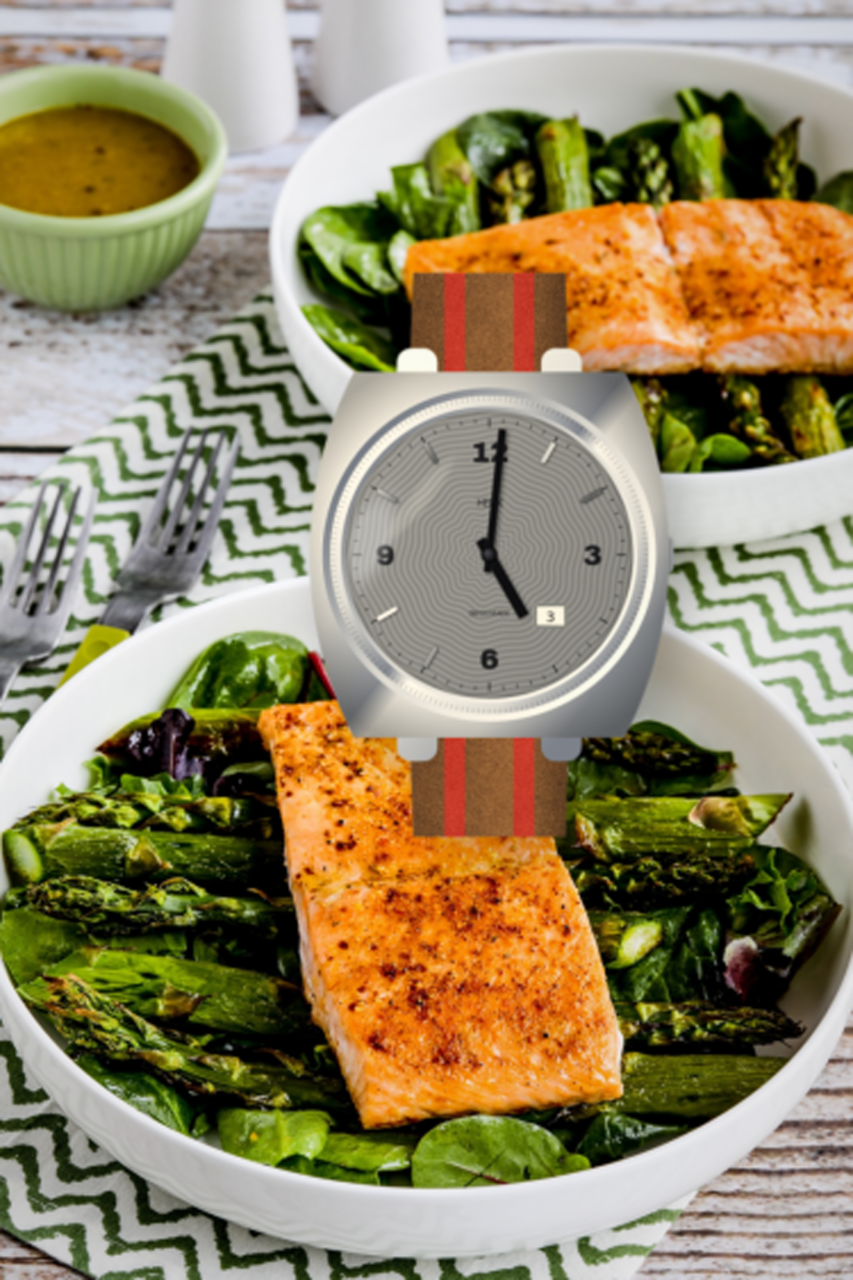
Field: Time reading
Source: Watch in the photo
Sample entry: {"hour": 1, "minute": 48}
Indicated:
{"hour": 5, "minute": 1}
